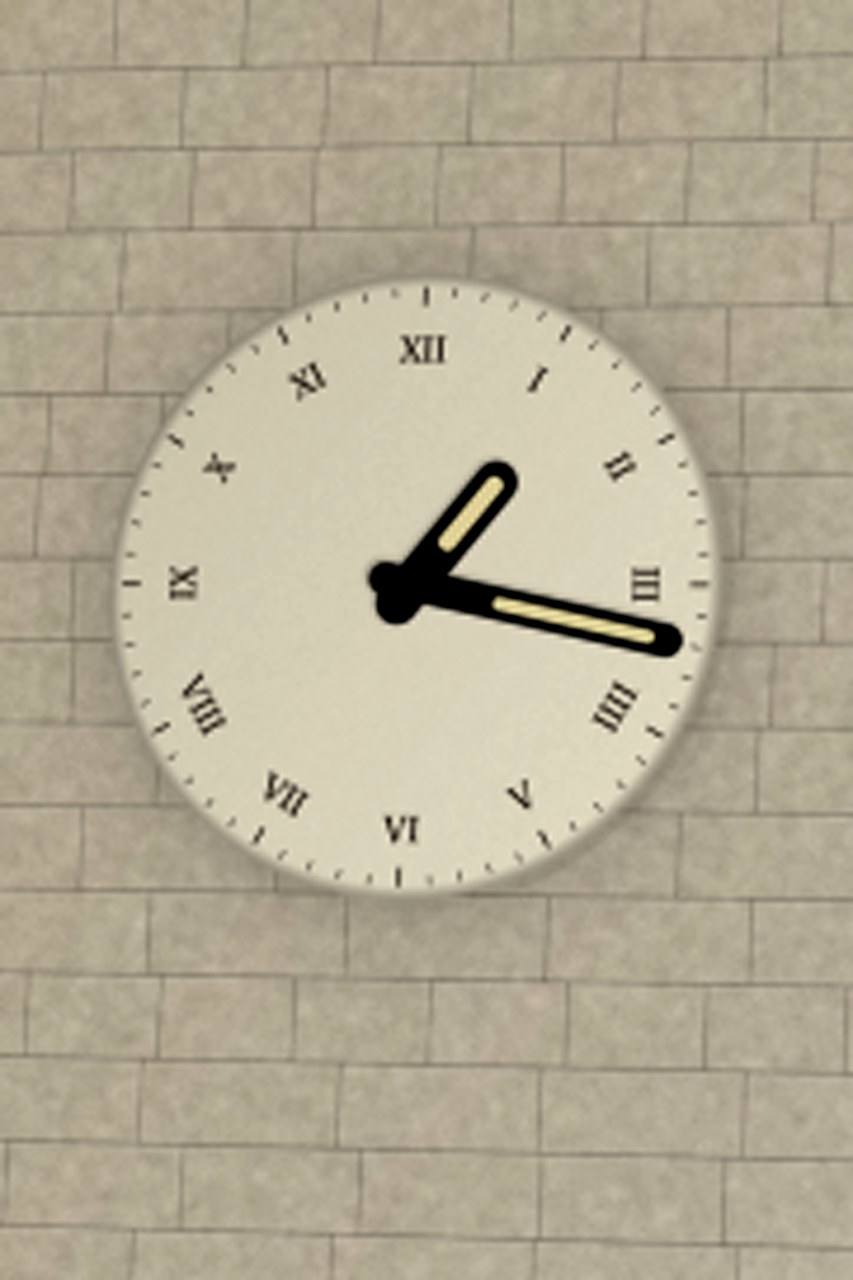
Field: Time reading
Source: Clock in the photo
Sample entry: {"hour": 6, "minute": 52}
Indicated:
{"hour": 1, "minute": 17}
